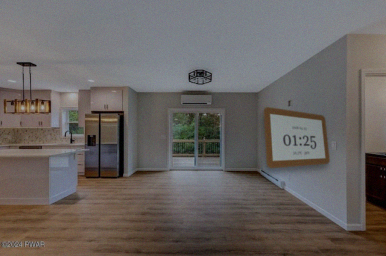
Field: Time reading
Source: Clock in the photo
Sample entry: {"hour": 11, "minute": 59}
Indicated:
{"hour": 1, "minute": 25}
